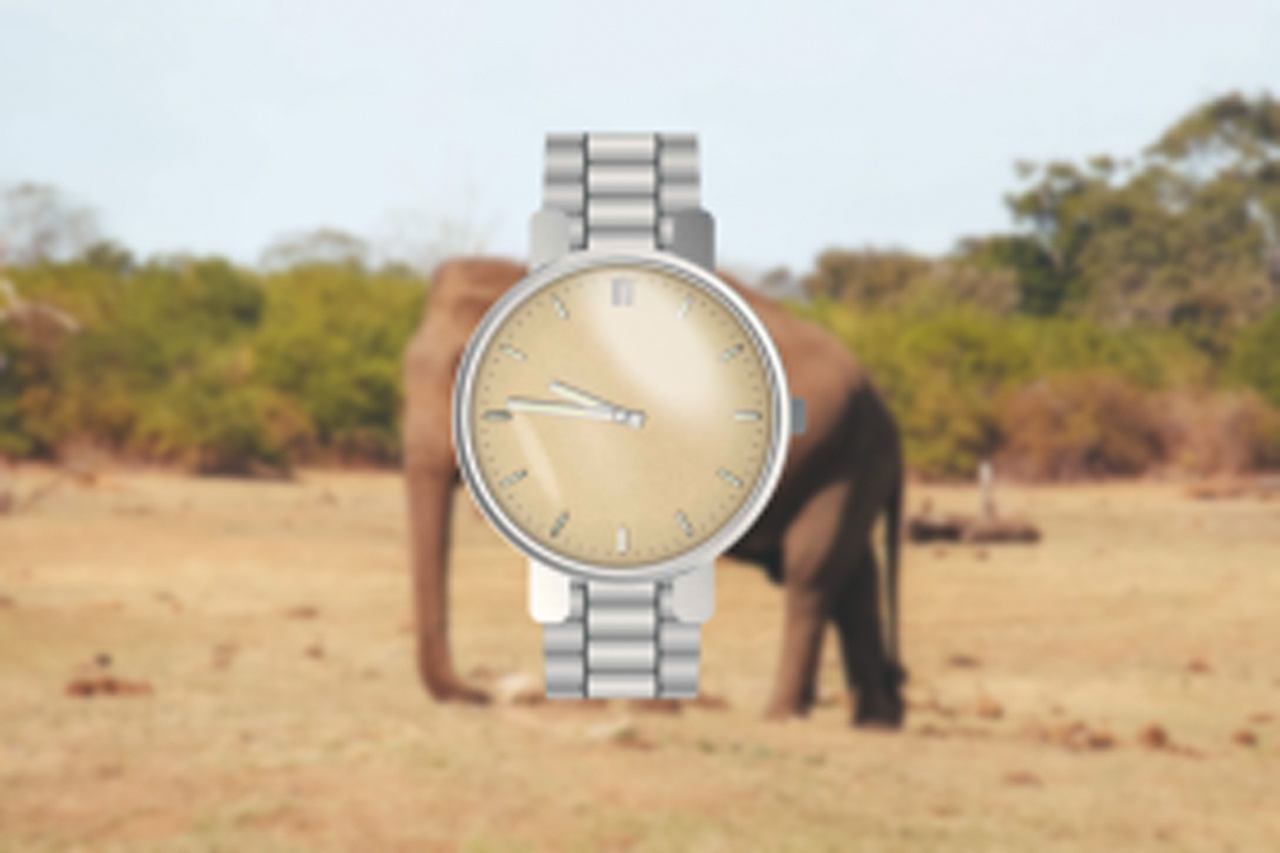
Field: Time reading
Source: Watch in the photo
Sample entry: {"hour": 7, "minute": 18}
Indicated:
{"hour": 9, "minute": 46}
